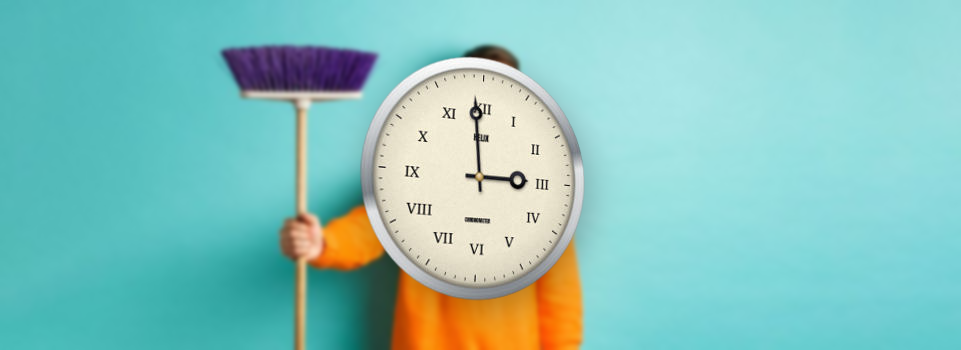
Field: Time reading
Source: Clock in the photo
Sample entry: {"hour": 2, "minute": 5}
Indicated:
{"hour": 2, "minute": 59}
